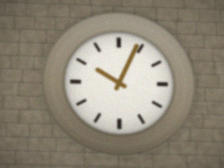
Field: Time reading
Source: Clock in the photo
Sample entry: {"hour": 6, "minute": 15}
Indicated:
{"hour": 10, "minute": 4}
